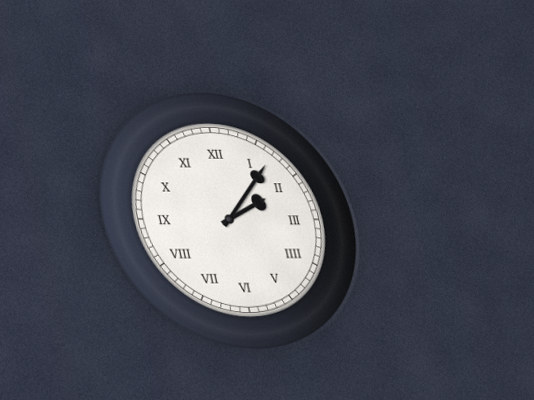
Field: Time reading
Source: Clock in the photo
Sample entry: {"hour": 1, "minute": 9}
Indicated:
{"hour": 2, "minute": 7}
